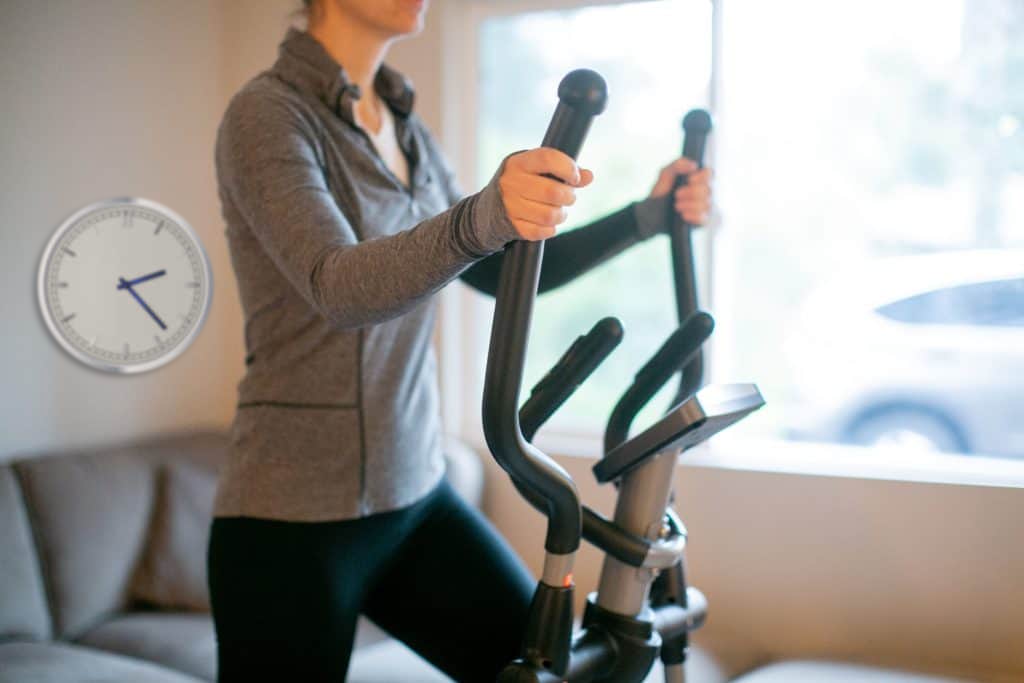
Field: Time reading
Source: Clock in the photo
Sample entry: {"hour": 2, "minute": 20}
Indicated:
{"hour": 2, "minute": 23}
